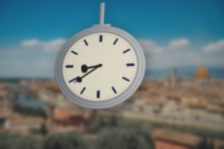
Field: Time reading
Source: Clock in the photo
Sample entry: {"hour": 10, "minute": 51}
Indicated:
{"hour": 8, "minute": 39}
